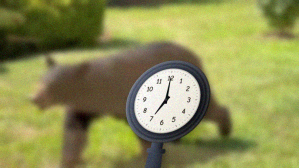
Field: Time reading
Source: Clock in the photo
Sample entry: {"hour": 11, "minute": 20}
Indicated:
{"hour": 7, "minute": 0}
